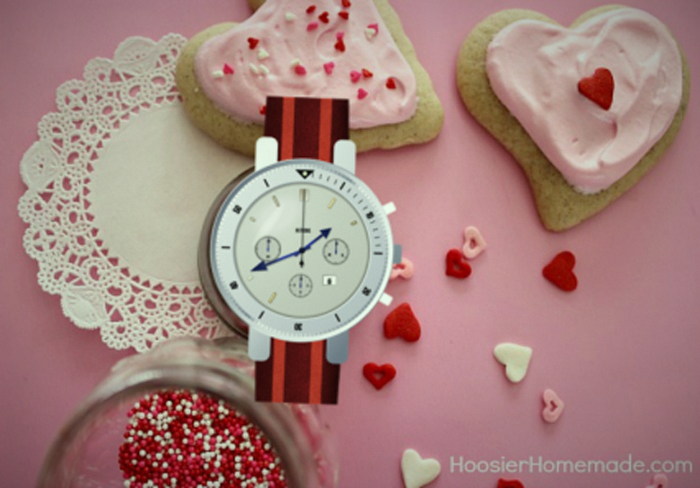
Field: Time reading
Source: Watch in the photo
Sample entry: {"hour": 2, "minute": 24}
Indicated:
{"hour": 1, "minute": 41}
